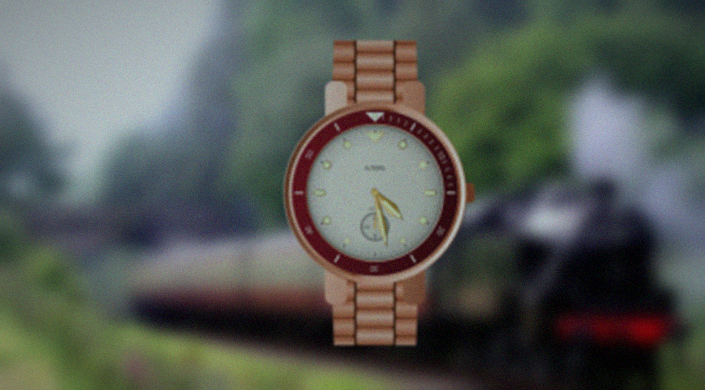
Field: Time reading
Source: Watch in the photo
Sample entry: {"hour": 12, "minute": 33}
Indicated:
{"hour": 4, "minute": 28}
